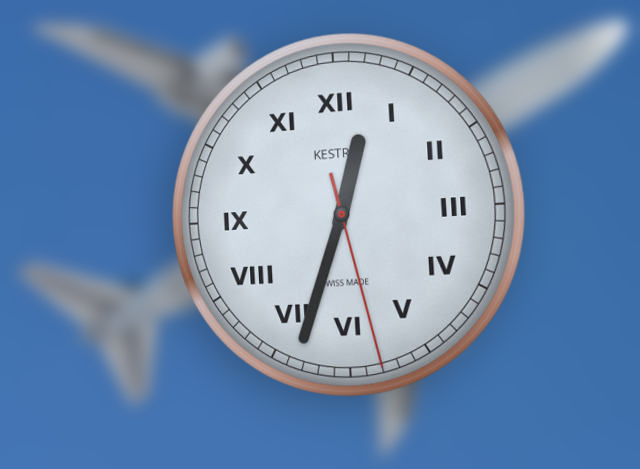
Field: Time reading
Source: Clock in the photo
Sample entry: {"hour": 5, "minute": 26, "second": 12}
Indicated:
{"hour": 12, "minute": 33, "second": 28}
